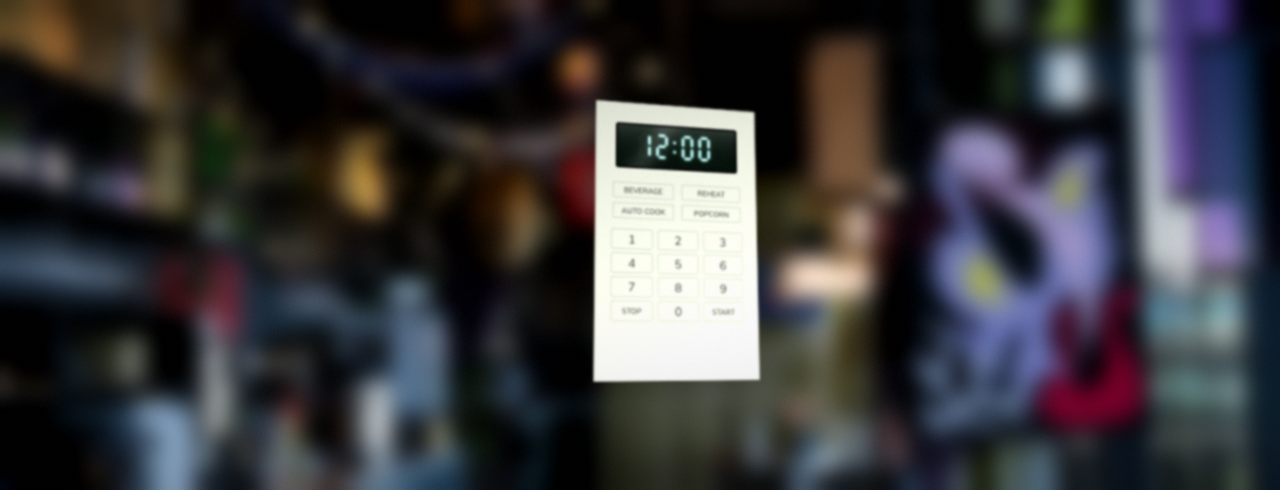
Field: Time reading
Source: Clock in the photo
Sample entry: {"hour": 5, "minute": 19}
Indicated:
{"hour": 12, "minute": 0}
